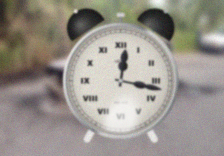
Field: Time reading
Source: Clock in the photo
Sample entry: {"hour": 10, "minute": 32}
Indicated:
{"hour": 12, "minute": 17}
